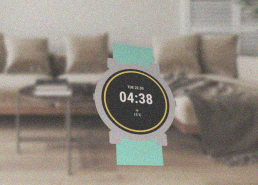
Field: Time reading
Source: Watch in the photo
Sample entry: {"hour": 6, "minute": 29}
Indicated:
{"hour": 4, "minute": 38}
